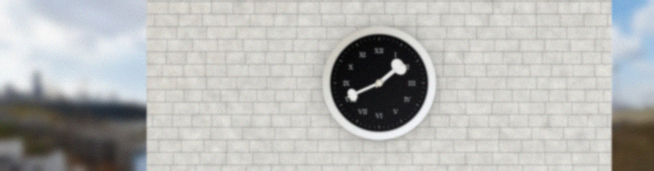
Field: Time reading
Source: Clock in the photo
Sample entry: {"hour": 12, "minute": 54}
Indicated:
{"hour": 1, "minute": 41}
